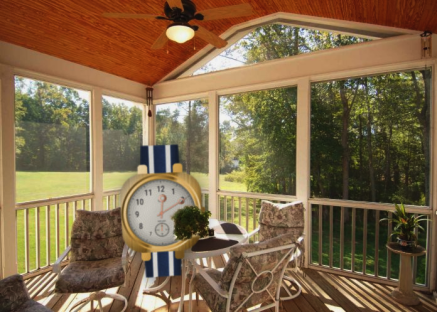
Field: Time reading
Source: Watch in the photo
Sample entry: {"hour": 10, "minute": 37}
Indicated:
{"hour": 12, "minute": 10}
